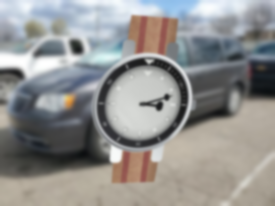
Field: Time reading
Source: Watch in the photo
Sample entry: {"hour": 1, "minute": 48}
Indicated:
{"hour": 3, "minute": 12}
